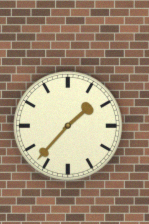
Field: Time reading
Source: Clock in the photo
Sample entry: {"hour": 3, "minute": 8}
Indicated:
{"hour": 1, "minute": 37}
